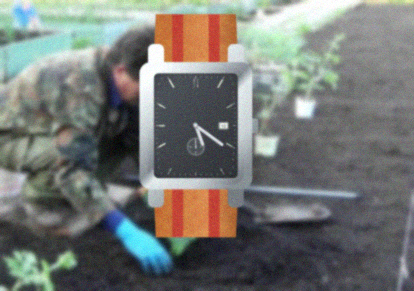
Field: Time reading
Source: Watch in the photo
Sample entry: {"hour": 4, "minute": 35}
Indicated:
{"hour": 5, "minute": 21}
